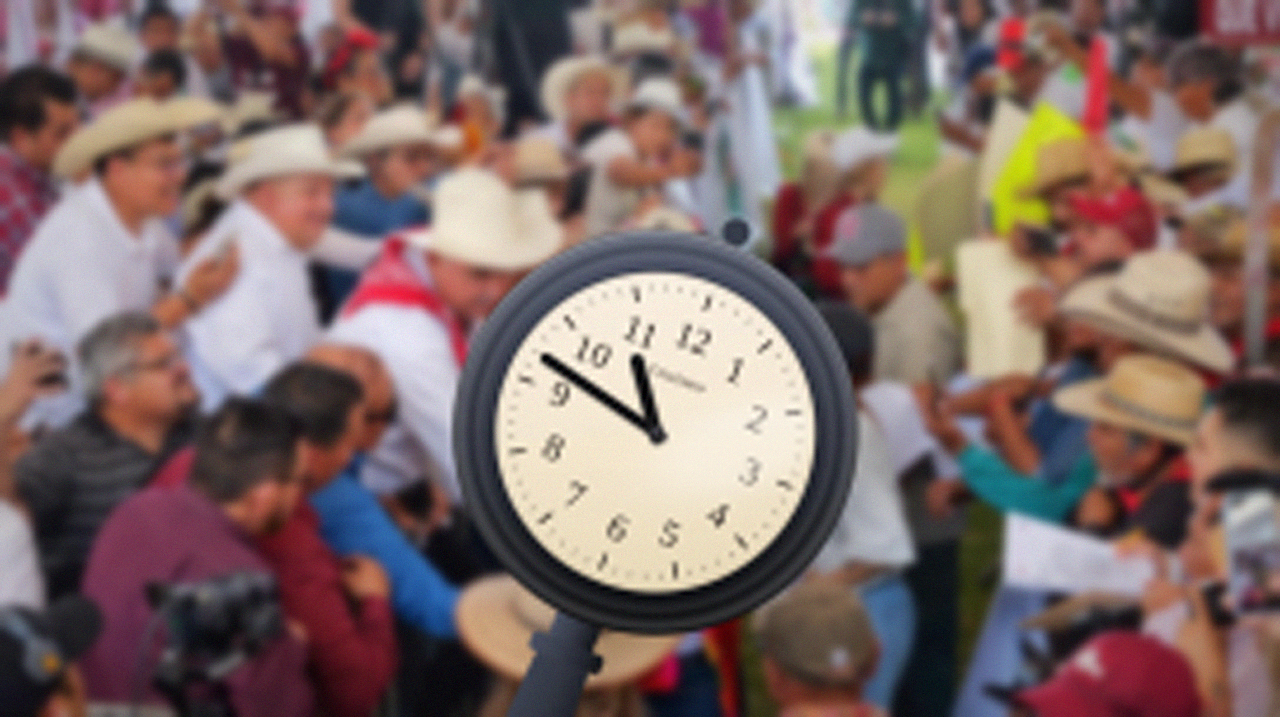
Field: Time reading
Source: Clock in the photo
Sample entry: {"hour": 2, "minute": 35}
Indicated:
{"hour": 10, "minute": 47}
